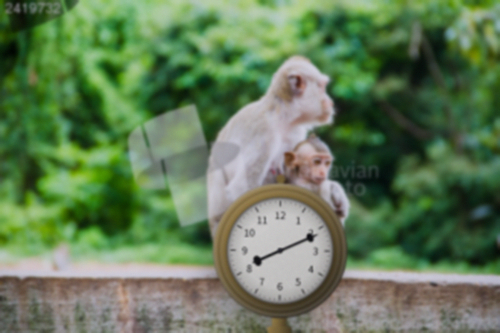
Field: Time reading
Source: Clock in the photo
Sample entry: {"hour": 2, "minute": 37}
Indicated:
{"hour": 8, "minute": 11}
